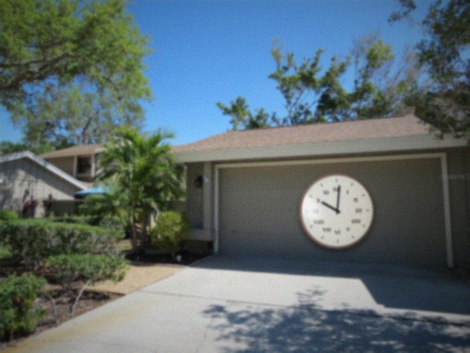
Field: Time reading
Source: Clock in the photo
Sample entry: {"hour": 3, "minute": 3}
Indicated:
{"hour": 10, "minute": 1}
